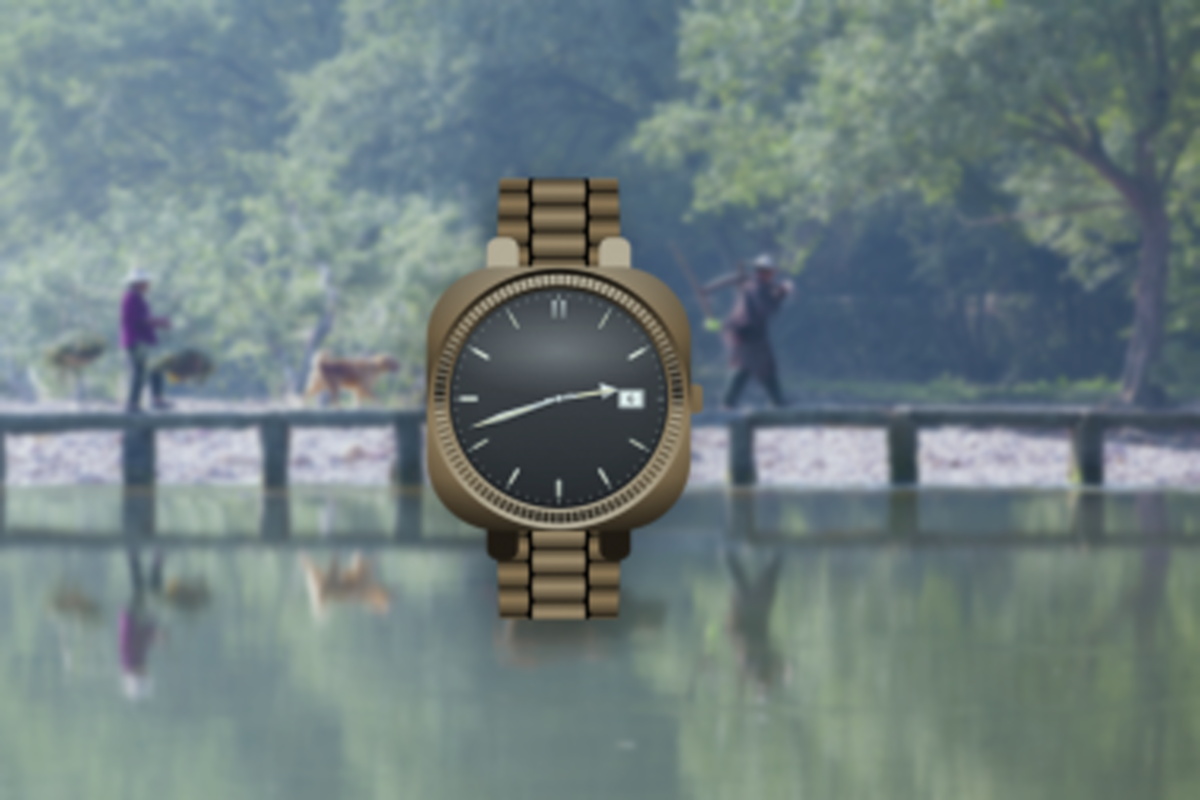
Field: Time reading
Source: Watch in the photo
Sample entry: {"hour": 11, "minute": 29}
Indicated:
{"hour": 2, "minute": 42}
